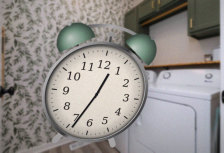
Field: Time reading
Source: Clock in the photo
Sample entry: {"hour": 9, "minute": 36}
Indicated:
{"hour": 12, "minute": 34}
